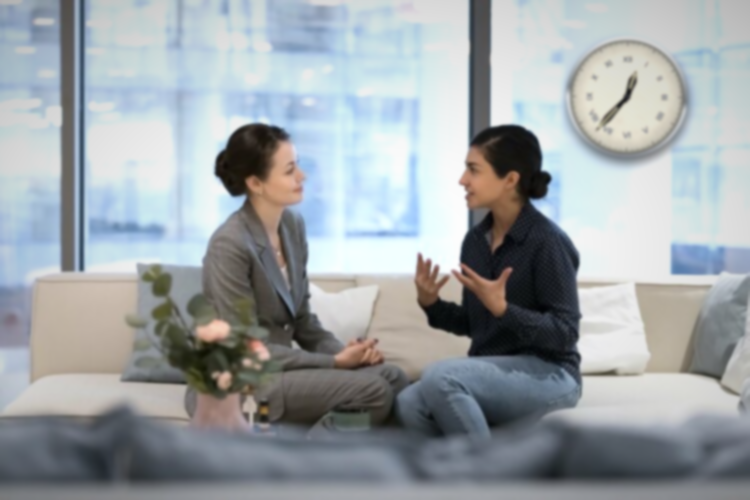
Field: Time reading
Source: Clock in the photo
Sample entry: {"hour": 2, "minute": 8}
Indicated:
{"hour": 12, "minute": 37}
